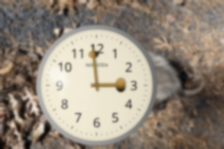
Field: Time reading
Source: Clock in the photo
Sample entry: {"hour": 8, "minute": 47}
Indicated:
{"hour": 2, "minute": 59}
